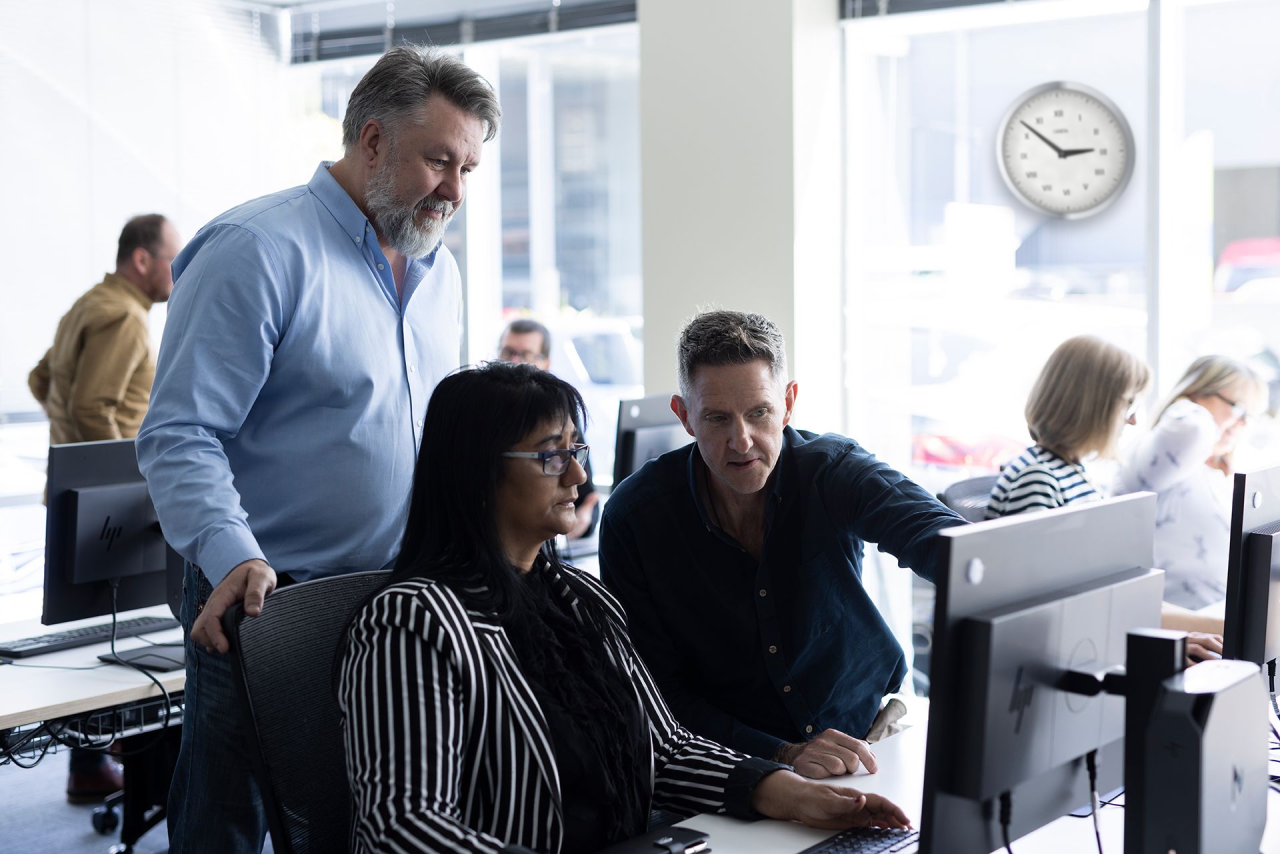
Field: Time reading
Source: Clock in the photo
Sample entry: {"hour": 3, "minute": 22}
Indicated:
{"hour": 2, "minute": 52}
